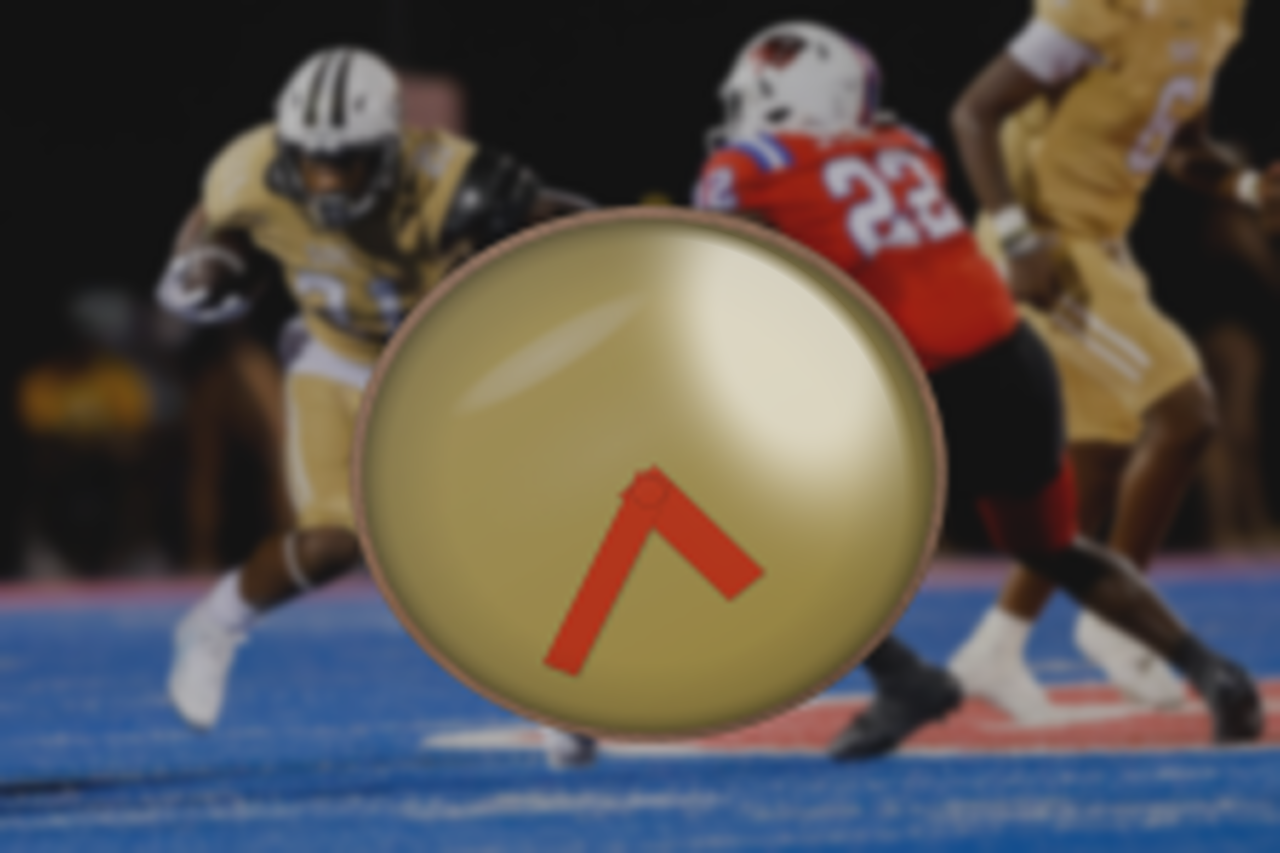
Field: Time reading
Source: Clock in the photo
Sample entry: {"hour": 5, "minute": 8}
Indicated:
{"hour": 4, "minute": 34}
